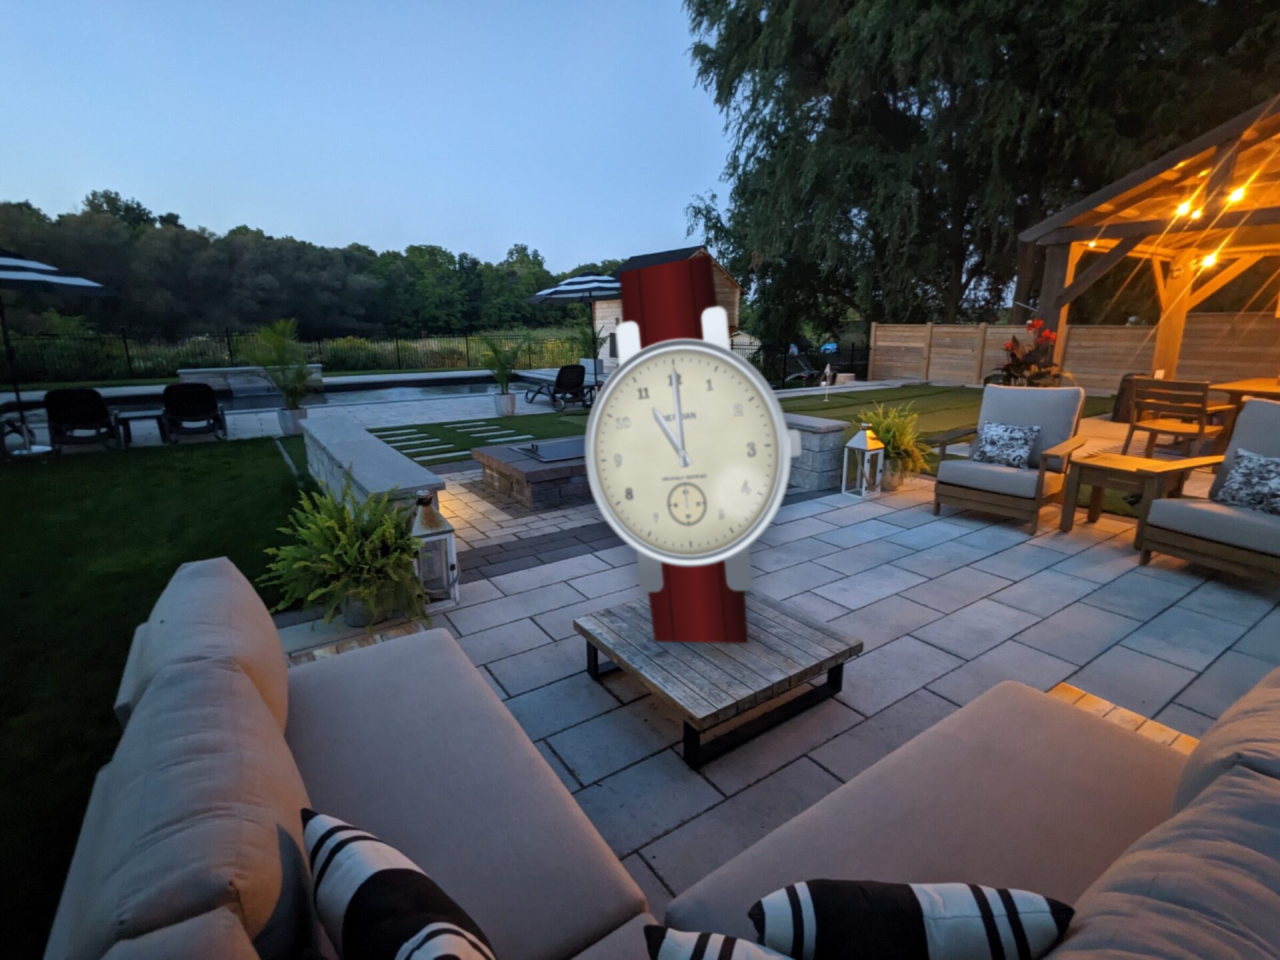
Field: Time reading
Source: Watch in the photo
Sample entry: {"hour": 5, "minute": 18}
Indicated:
{"hour": 11, "minute": 0}
